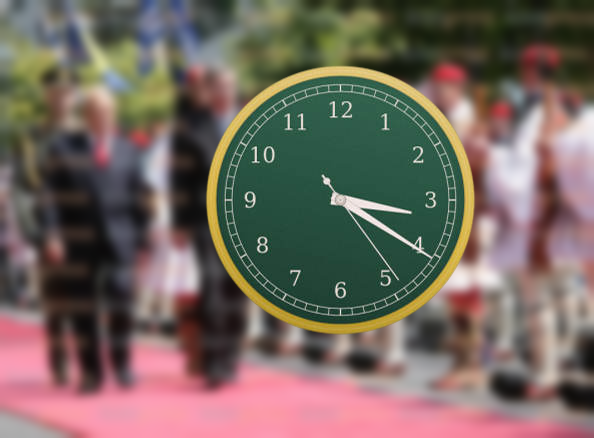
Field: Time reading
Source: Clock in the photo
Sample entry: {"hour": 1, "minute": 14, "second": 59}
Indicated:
{"hour": 3, "minute": 20, "second": 24}
